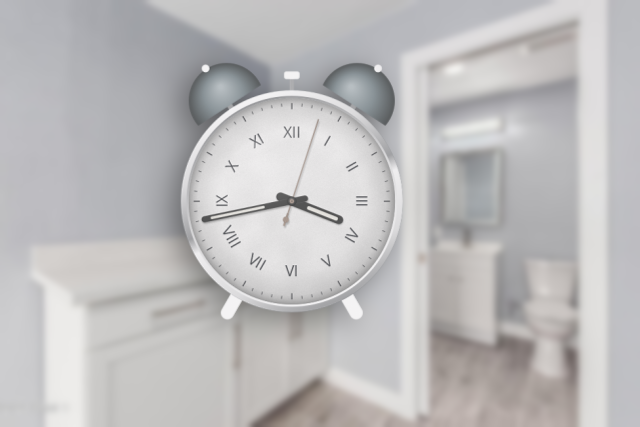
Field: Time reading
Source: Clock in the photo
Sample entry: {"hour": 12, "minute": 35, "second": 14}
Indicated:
{"hour": 3, "minute": 43, "second": 3}
